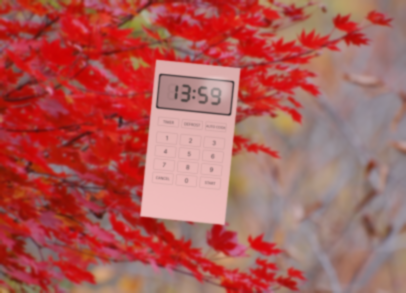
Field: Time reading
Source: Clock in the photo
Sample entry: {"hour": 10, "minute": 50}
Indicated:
{"hour": 13, "minute": 59}
